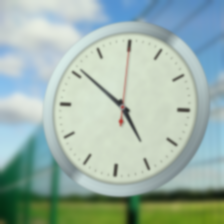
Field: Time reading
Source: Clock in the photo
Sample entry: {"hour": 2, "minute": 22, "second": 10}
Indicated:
{"hour": 4, "minute": 51, "second": 0}
